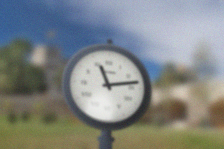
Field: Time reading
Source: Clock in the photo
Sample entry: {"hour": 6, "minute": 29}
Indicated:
{"hour": 11, "minute": 13}
